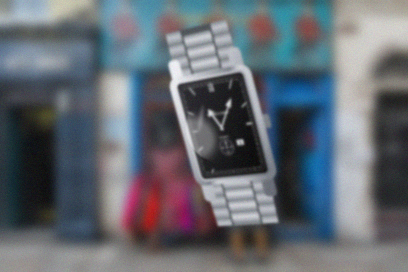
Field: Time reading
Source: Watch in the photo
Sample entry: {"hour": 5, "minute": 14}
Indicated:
{"hour": 11, "minute": 6}
